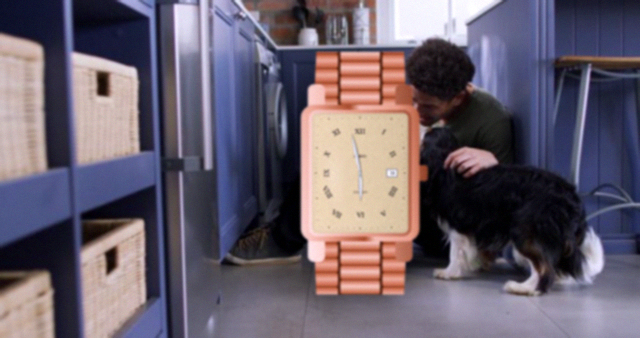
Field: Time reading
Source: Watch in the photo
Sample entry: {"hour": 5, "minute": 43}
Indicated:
{"hour": 5, "minute": 58}
